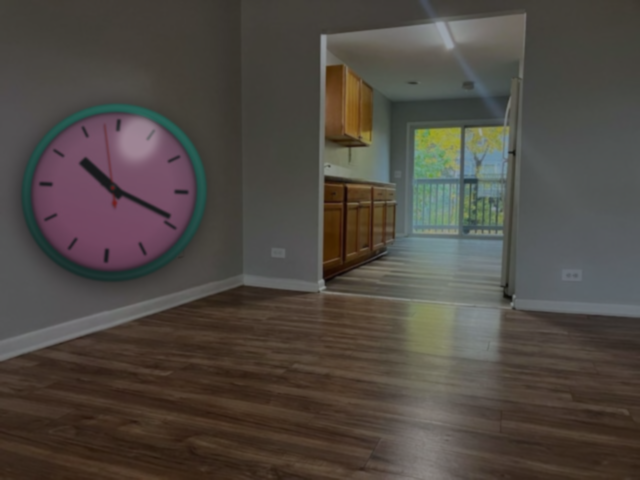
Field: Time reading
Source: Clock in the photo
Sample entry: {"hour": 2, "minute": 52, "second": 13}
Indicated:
{"hour": 10, "minute": 18, "second": 58}
